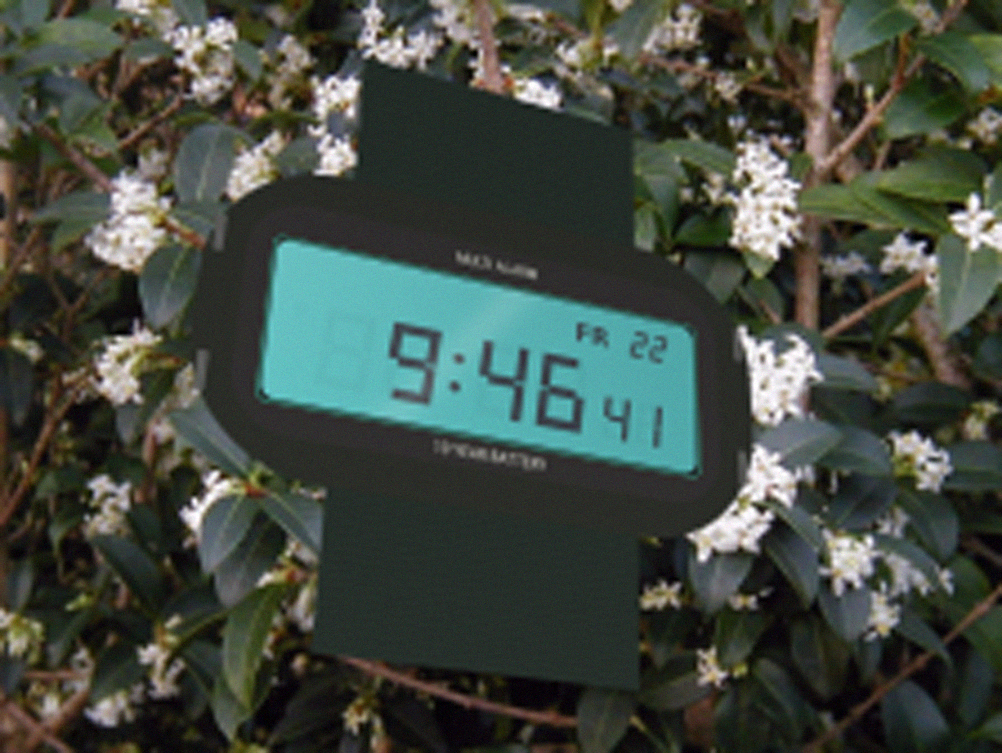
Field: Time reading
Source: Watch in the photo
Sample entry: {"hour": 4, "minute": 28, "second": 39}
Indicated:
{"hour": 9, "minute": 46, "second": 41}
